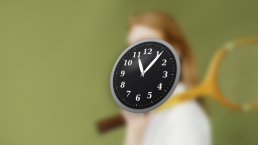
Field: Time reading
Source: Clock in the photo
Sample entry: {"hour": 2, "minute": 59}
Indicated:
{"hour": 11, "minute": 6}
